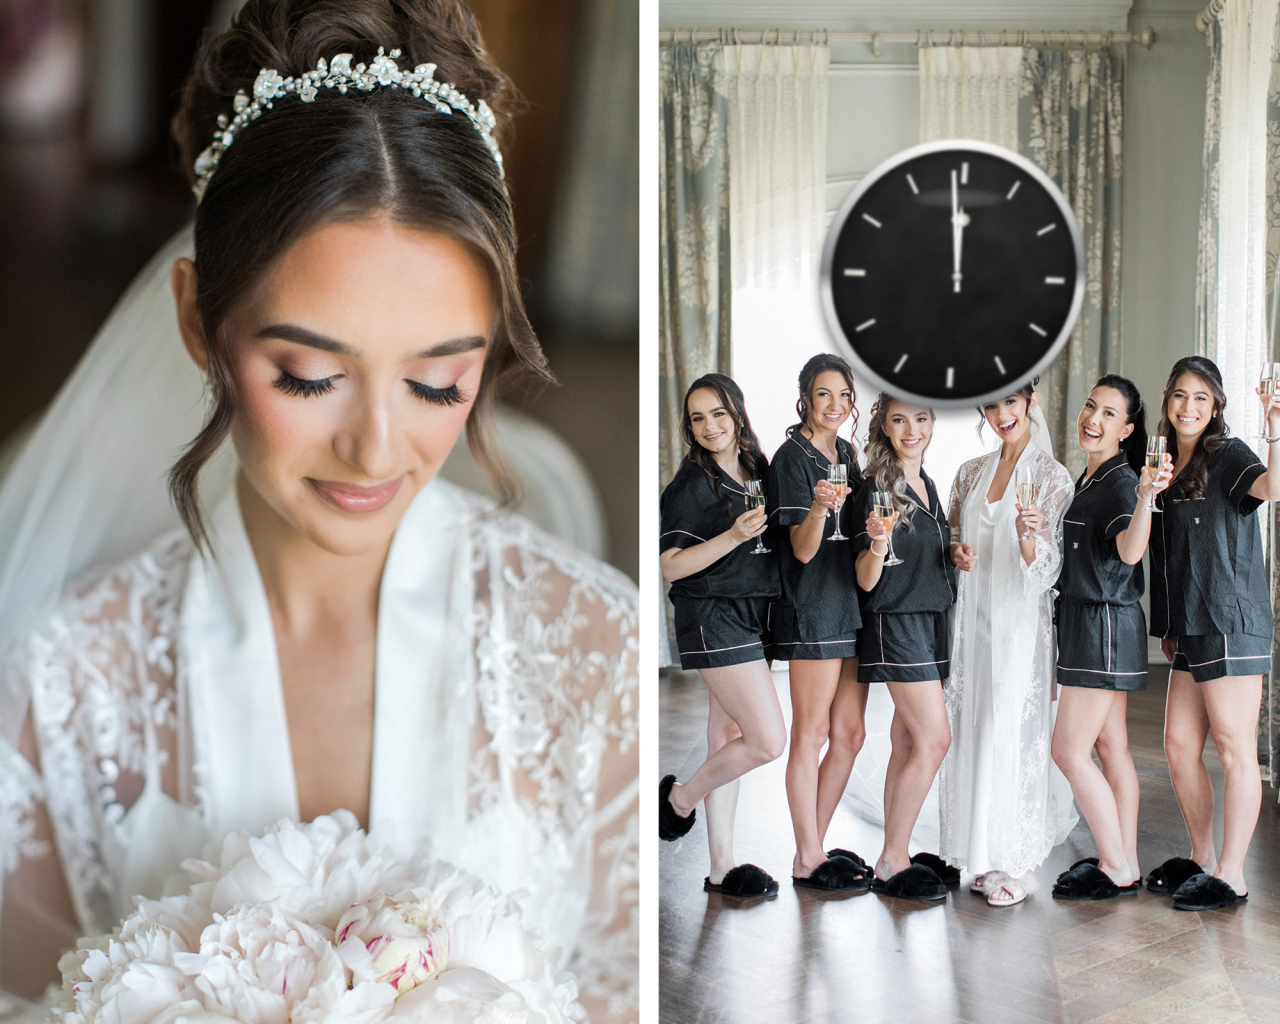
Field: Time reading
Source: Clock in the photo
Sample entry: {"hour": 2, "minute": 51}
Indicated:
{"hour": 11, "minute": 59}
